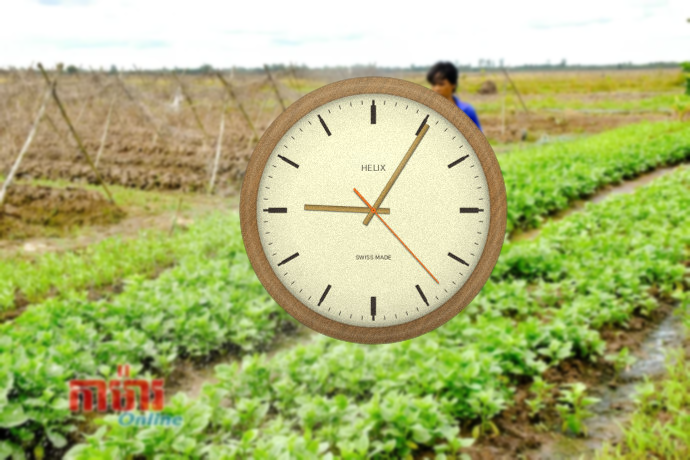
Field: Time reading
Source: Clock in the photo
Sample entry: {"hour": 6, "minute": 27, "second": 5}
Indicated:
{"hour": 9, "minute": 5, "second": 23}
